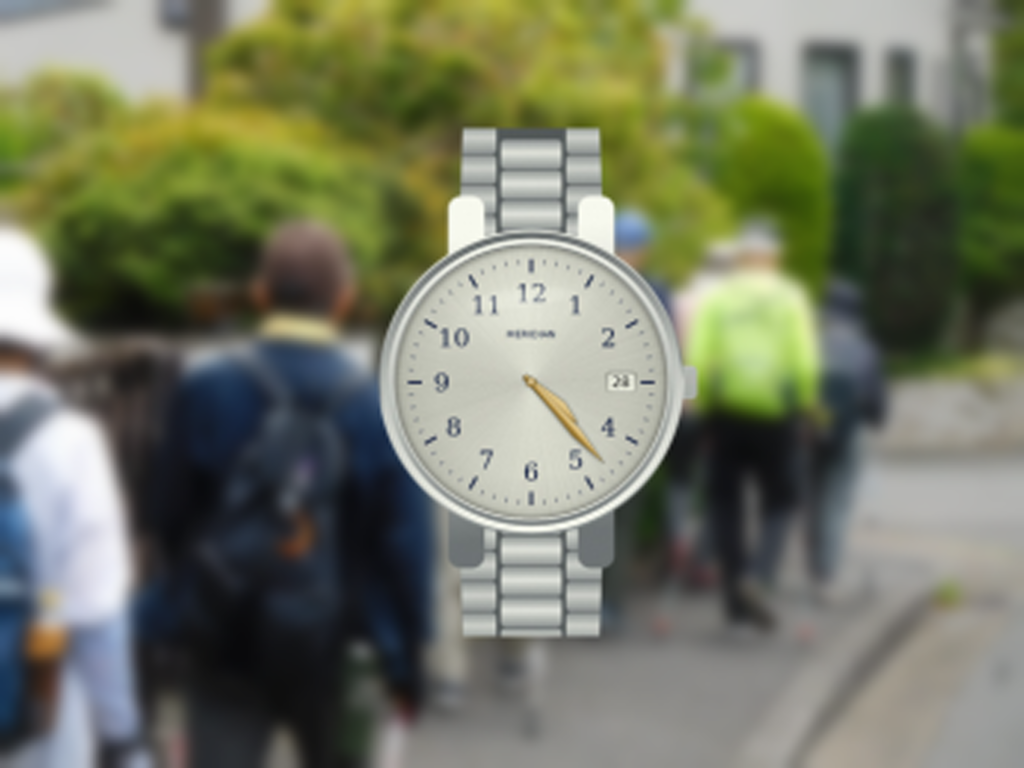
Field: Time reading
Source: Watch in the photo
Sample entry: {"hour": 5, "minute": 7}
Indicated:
{"hour": 4, "minute": 23}
